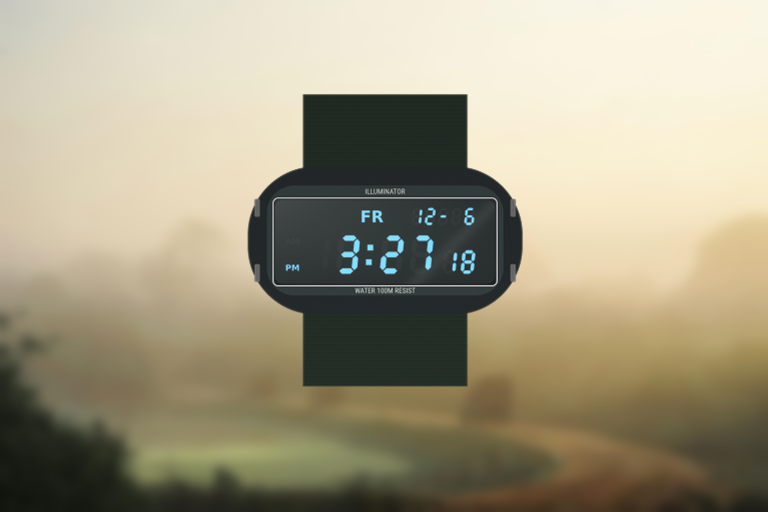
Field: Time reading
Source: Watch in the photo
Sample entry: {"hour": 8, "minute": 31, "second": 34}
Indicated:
{"hour": 3, "minute": 27, "second": 18}
